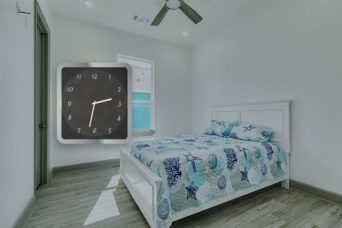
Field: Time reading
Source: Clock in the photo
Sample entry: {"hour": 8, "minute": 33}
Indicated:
{"hour": 2, "minute": 32}
